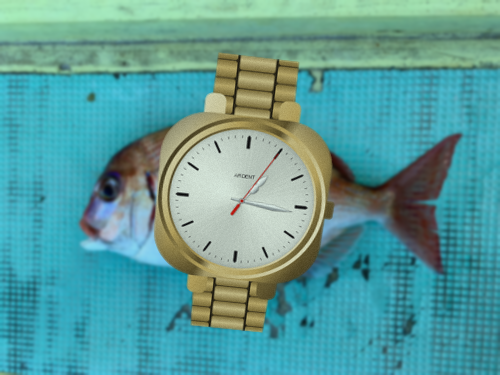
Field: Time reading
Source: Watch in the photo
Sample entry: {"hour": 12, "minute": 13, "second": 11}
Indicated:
{"hour": 1, "minute": 16, "second": 5}
